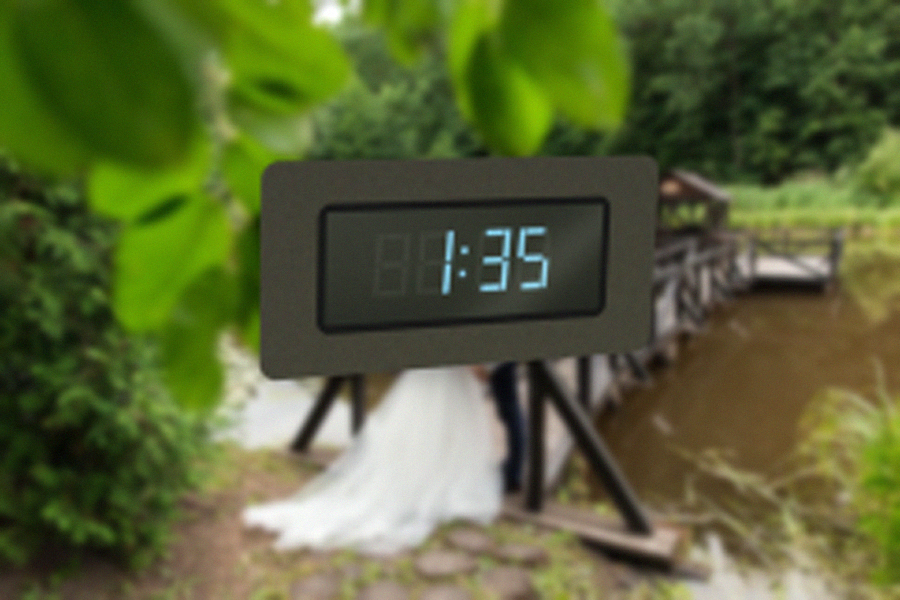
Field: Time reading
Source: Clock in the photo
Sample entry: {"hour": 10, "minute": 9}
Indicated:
{"hour": 1, "minute": 35}
